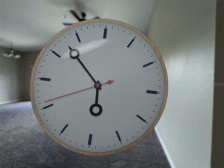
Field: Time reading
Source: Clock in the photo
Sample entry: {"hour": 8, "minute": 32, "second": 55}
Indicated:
{"hour": 5, "minute": 52, "second": 41}
